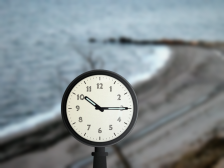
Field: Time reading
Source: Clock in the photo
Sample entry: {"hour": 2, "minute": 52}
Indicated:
{"hour": 10, "minute": 15}
